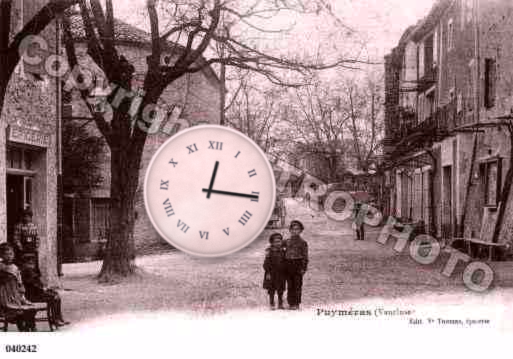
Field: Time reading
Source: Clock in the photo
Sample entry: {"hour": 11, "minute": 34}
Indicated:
{"hour": 12, "minute": 15}
